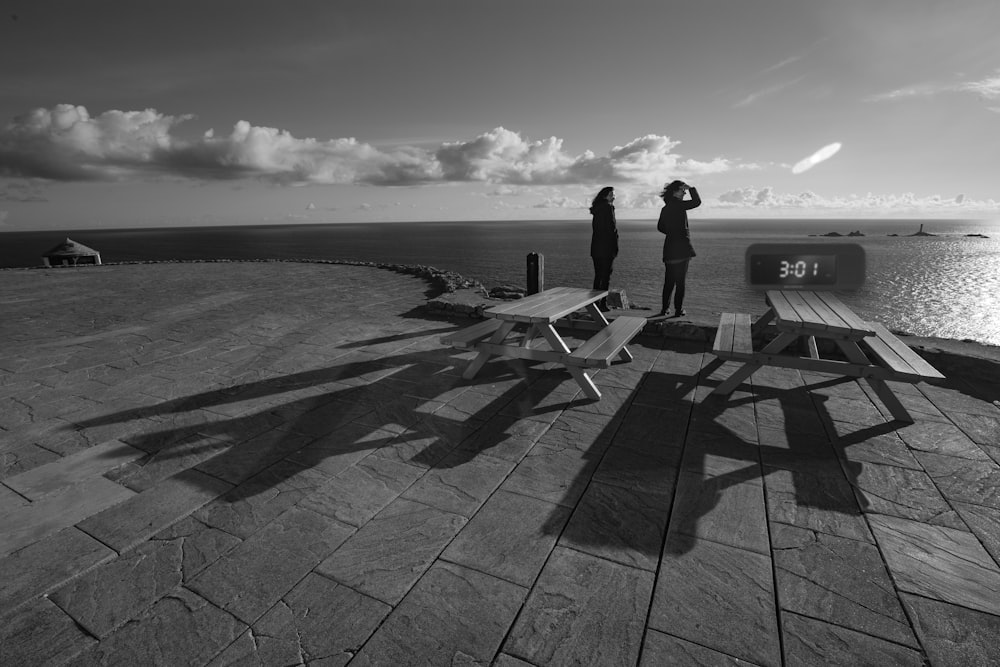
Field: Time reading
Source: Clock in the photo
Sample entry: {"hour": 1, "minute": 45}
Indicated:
{"hour": 3, "minute": 1}
